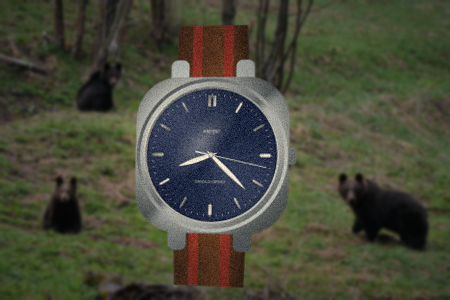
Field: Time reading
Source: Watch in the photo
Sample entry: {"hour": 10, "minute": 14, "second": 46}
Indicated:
{"hour": 8, "minute": 22, "second": 17}
